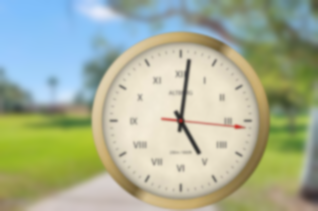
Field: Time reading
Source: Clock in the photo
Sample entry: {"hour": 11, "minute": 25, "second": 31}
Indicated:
{"hour": 5, "minute": 1, "second": 16}
